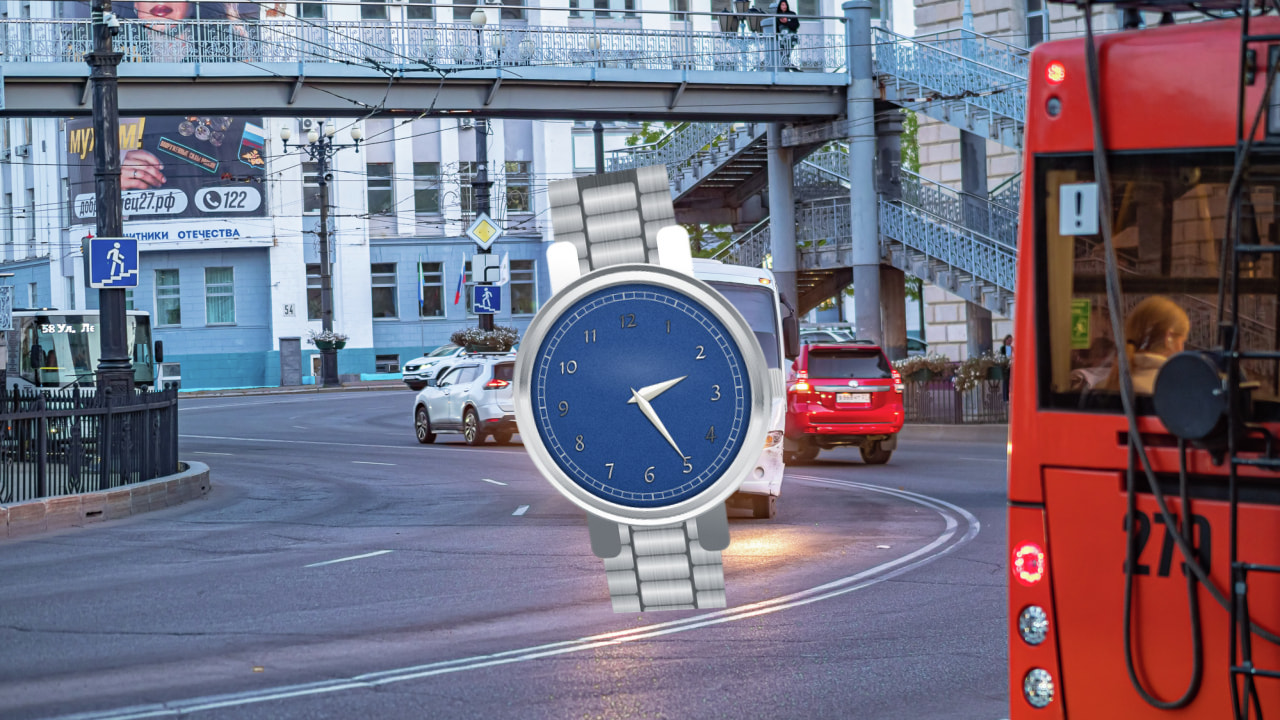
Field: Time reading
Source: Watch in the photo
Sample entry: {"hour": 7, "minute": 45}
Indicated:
{"hour": 2, "minute": 25}
